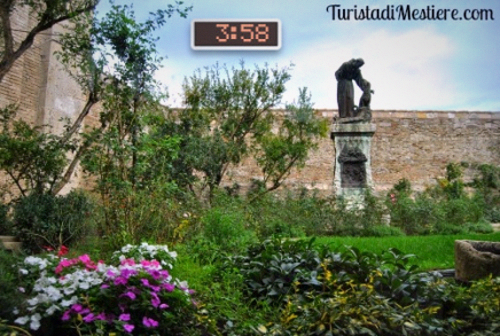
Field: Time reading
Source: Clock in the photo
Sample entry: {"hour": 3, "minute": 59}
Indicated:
{"hour": 3, "minute": 58}
